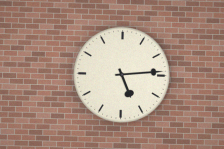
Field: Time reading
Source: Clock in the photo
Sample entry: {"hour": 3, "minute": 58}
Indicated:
{"hour": 5, "minute": 14}
